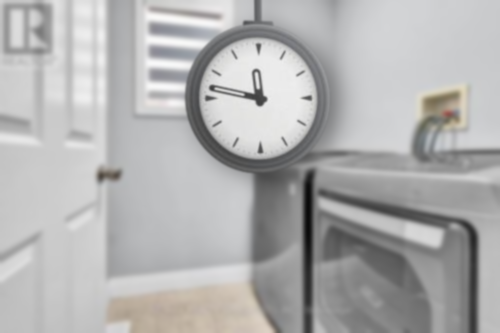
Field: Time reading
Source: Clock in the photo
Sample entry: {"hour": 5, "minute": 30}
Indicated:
{"hour": 11, "minute": 47}
